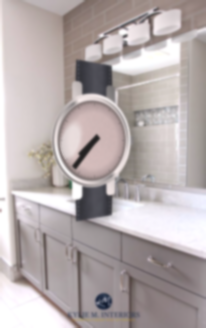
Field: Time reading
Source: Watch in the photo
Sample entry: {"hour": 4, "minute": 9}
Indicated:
{"hour": 7, "minute": 37}
